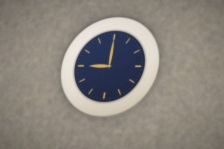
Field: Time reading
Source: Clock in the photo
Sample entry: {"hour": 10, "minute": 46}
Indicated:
{"hour": 9, "minute": 0}
